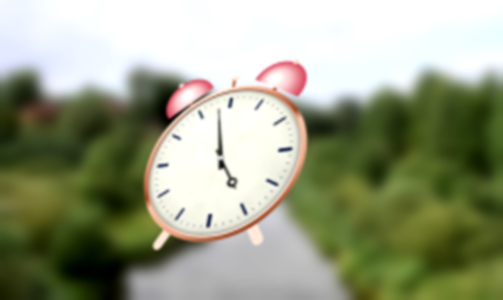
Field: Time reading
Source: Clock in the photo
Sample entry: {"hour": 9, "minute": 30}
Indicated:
{"hour": 4, "minute": 58}
